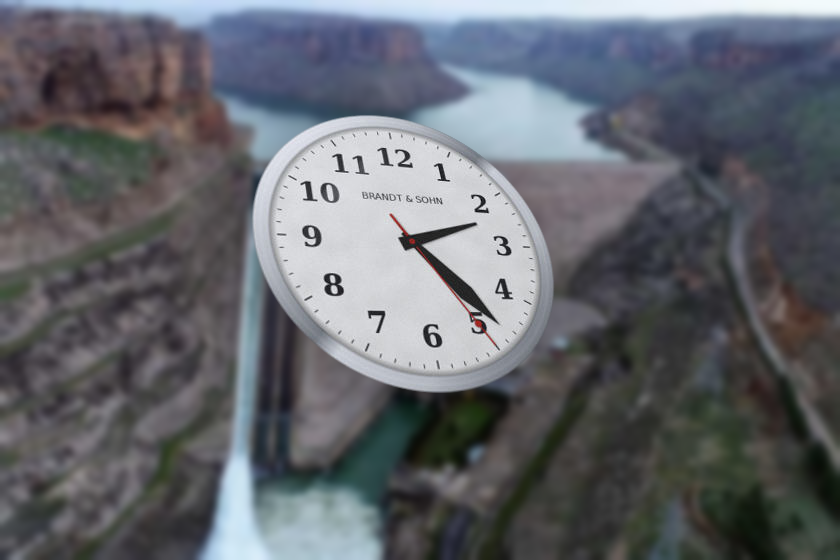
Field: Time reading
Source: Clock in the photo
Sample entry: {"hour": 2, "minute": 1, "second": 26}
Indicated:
{"hour": 2, "minute": 23, "second": 25}
